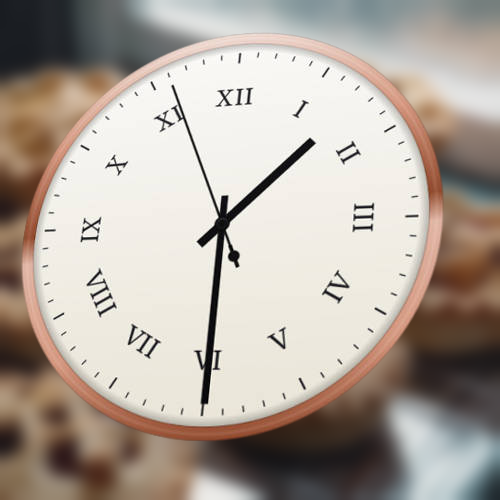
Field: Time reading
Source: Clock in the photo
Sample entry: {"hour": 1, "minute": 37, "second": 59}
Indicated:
{"hour": 1, "minute": 29, "second": 56}
